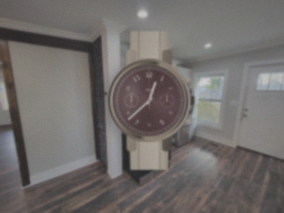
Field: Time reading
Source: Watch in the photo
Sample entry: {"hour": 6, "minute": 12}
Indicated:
{"hour": 12, "minute": 38}
